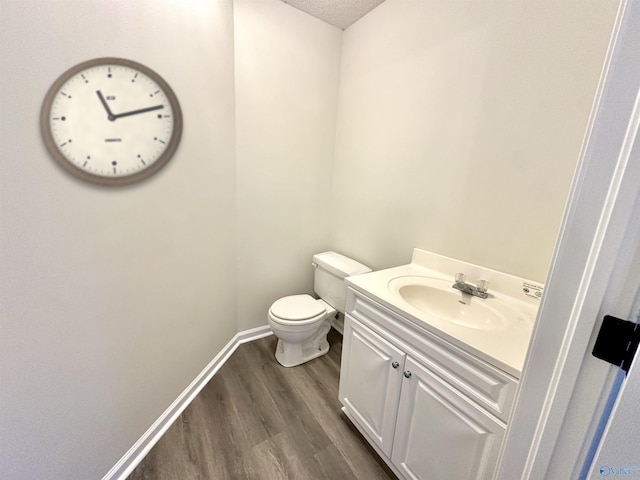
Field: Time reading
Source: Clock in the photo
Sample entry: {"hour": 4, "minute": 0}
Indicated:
{"hour": 11, "minute": 13}
